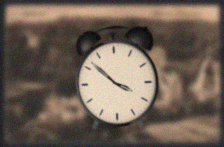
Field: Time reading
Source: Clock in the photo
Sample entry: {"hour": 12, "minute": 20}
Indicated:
{"hour": 3, "minute": 52}
